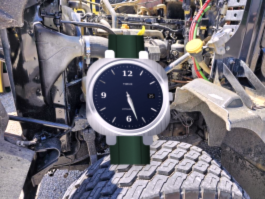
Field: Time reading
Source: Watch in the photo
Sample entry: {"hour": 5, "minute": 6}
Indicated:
{"hour": 5, "minute": 27}
